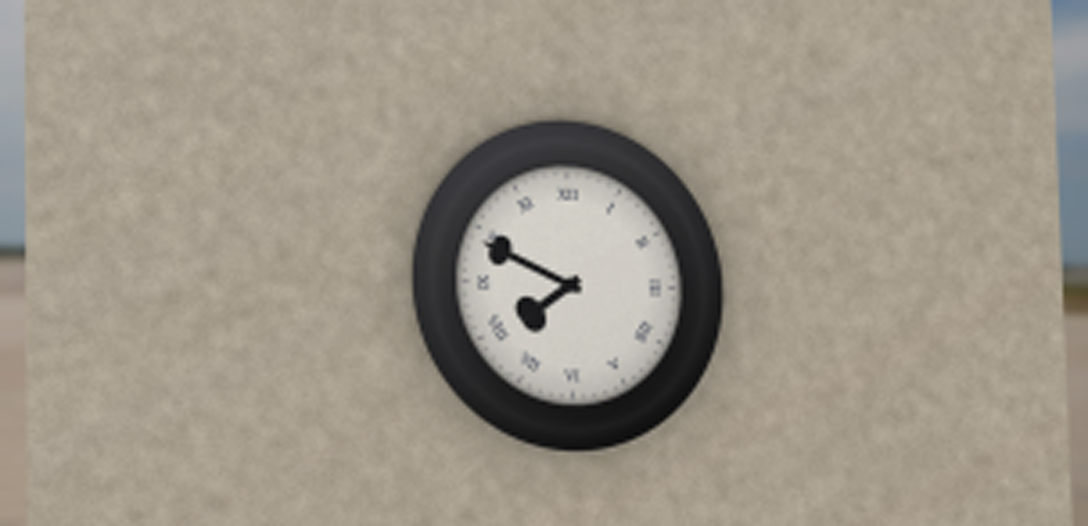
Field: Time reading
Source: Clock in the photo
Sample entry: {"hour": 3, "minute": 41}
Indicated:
{"hour": 7, "minute": 49}
